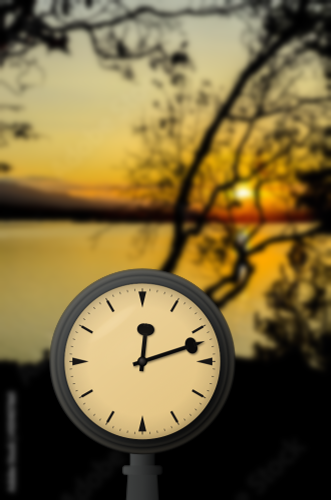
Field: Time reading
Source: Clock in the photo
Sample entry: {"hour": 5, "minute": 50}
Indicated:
{"hour": 12, "minute": 12}
